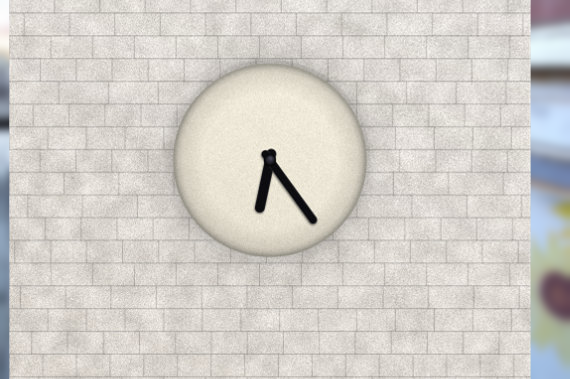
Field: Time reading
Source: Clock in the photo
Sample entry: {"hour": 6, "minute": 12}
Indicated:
{"hour": 6, "minute": 24}
